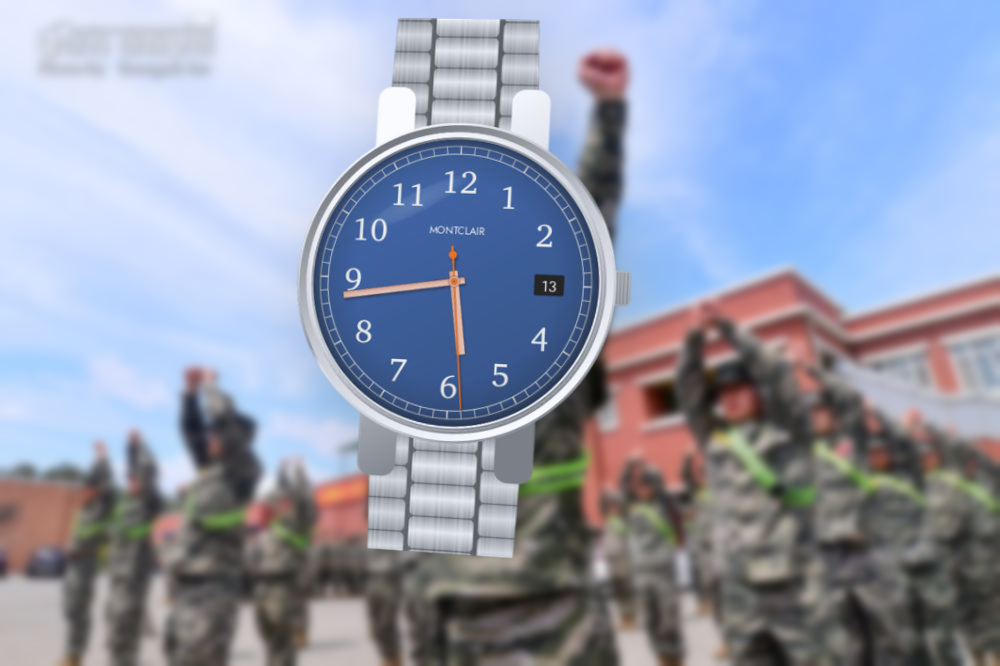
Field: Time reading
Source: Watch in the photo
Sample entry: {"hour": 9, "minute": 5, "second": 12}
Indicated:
{"hour": 5, "minute": 43, "second": 29}
